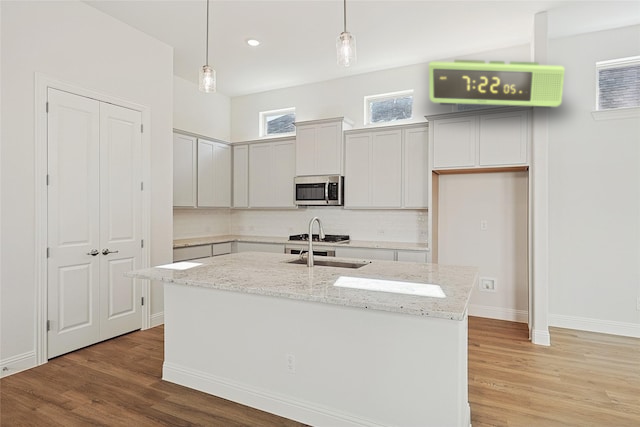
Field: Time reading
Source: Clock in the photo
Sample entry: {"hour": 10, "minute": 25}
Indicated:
{"hour": 7, "minute": 22}
